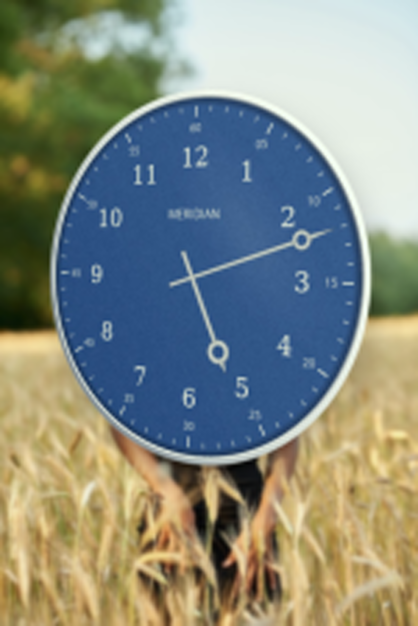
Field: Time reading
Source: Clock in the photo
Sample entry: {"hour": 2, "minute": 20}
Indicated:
{"hour": 5, "minute": 12}
